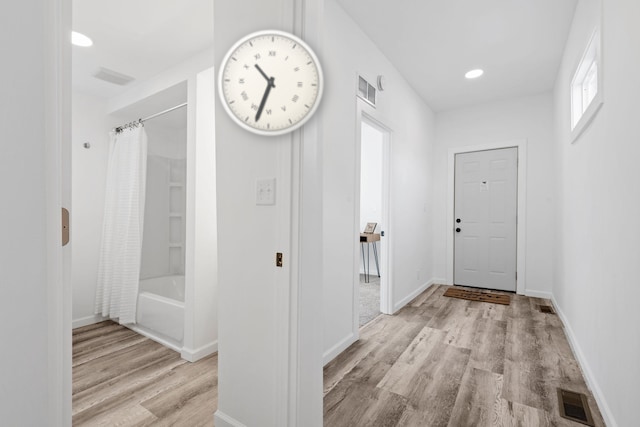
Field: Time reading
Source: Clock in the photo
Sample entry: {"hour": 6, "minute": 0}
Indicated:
{"hour": 10, "minute": 33}
